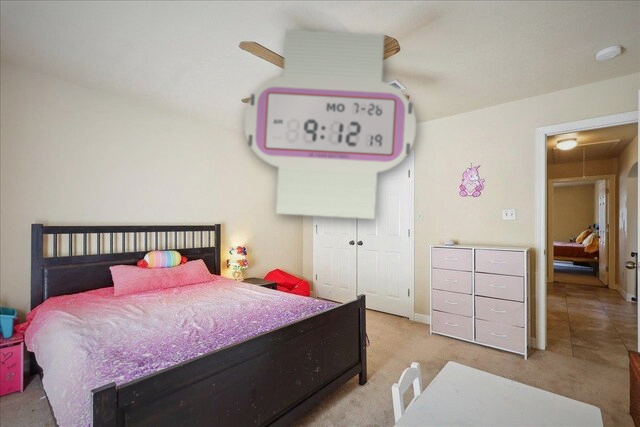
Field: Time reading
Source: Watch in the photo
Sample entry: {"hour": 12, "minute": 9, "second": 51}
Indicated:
{"hour": 9, "minute": 12, "second": 19}
